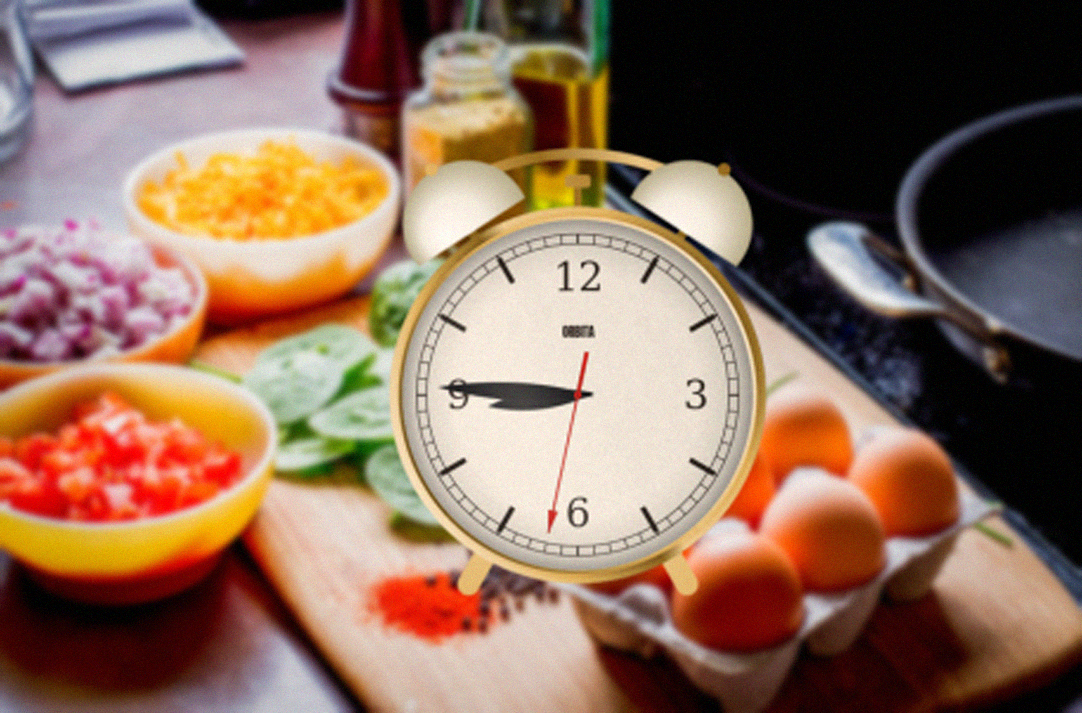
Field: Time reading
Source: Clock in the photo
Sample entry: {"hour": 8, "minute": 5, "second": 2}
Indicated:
{"hour": 8, "minute": 45, "second": 32}
